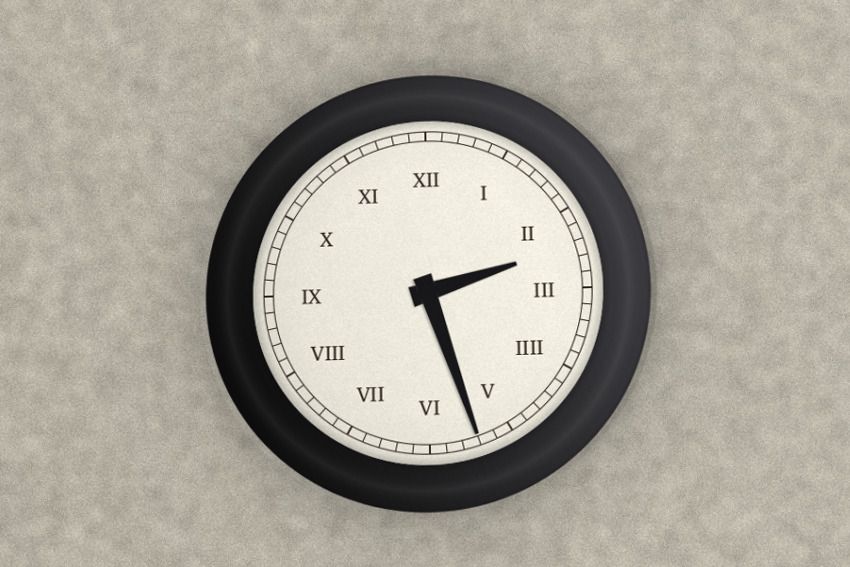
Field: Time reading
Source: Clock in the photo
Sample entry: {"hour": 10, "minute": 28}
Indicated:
{"hour": 2, "minute": 27}
